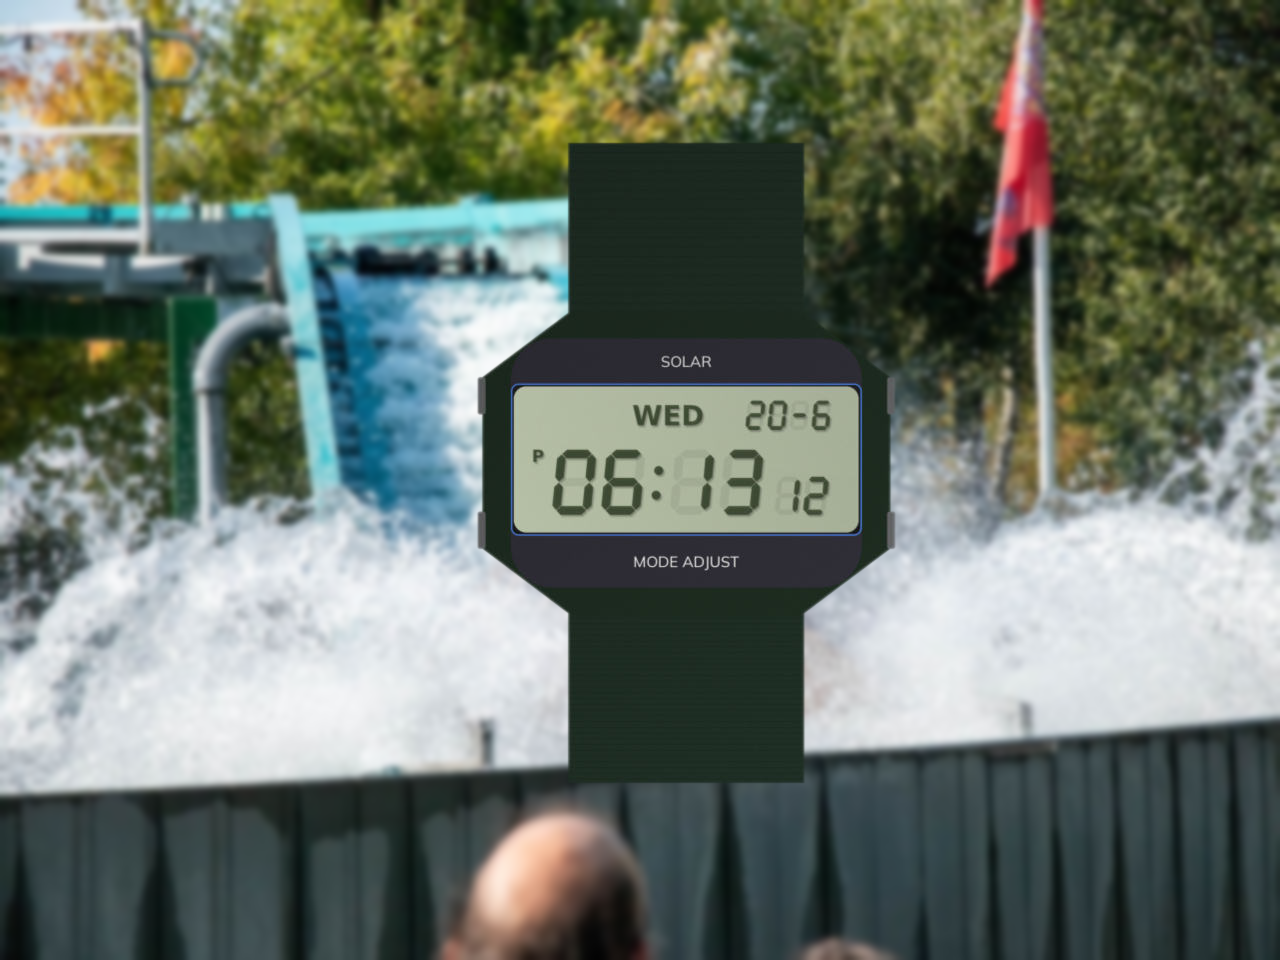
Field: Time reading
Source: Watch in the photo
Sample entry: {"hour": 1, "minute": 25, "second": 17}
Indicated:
{"hour": 6, "minute": 13, "second": 12}
